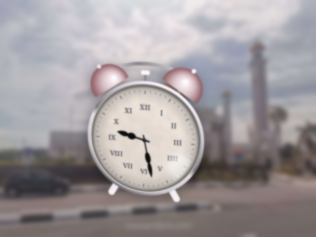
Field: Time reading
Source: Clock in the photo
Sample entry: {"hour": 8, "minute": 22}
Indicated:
{"hour": 9, "minute": 28}
